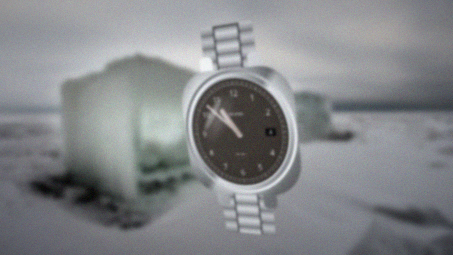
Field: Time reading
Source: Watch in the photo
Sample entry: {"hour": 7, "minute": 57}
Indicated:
{"hour": 10, "minute": 52}
